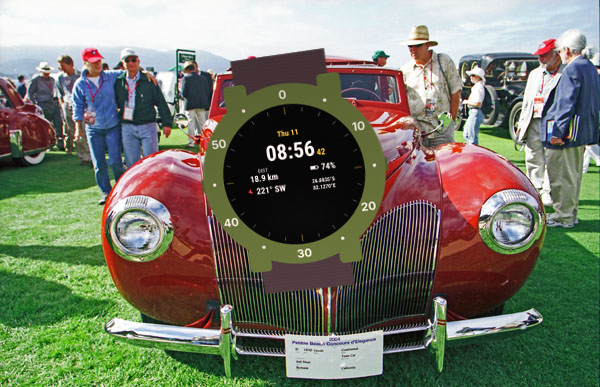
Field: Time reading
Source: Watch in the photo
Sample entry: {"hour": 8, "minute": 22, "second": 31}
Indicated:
{"hour": 8, "minute": 56, "second": 42}
